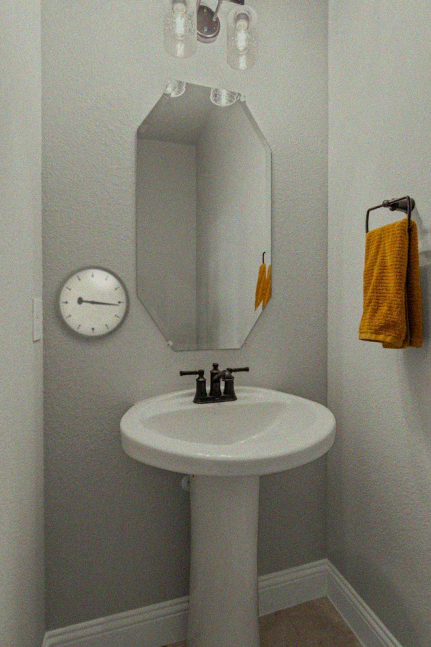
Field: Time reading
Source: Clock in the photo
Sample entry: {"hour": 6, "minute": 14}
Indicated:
{"hour": 9, "minute": 16}
